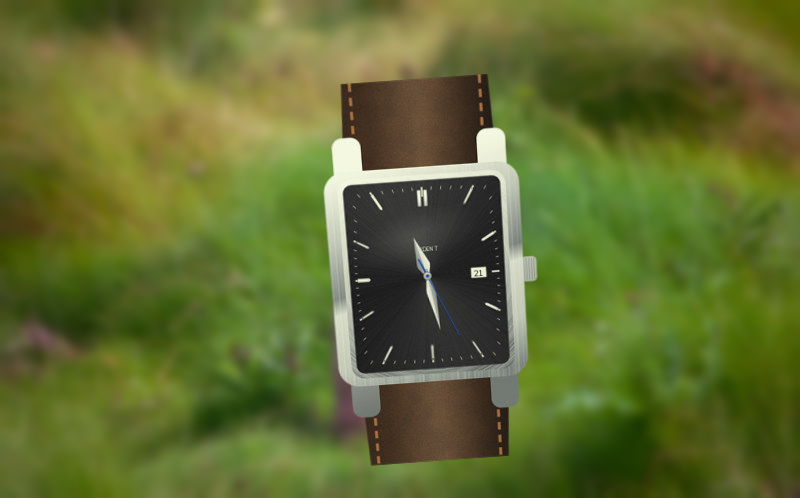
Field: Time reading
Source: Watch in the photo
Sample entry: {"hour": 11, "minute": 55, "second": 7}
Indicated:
{"hour": 11, "minute": 28, "second": 26}
